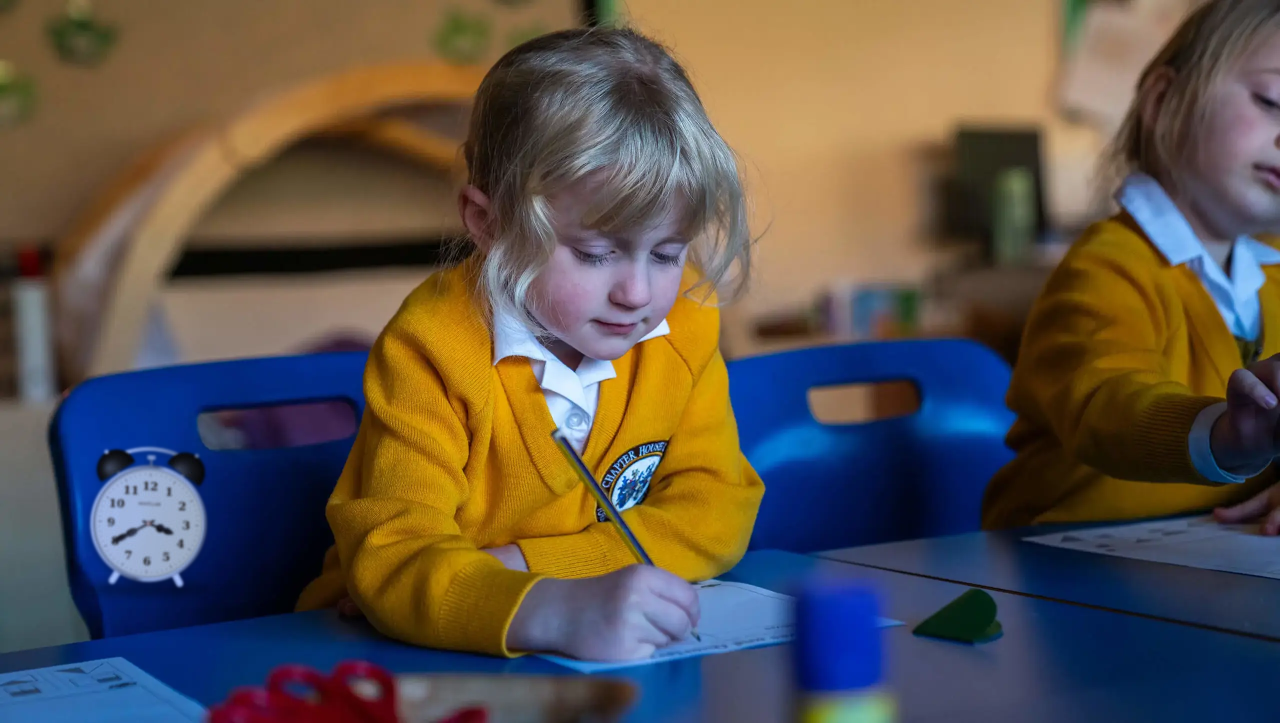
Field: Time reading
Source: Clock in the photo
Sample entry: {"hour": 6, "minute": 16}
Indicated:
{"hour": 3, "minute": 40}
